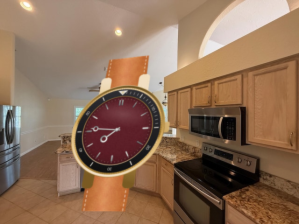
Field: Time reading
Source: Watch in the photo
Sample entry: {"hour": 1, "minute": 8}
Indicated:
{"hour": 7, "minute": 46}
